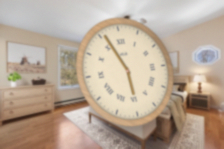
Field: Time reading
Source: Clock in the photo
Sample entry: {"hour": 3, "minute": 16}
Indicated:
{"hour": 5, "minute": 56}
